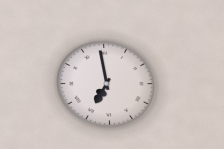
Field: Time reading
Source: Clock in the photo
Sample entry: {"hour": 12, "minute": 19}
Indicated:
{"hour": 6, "minute": 59}
